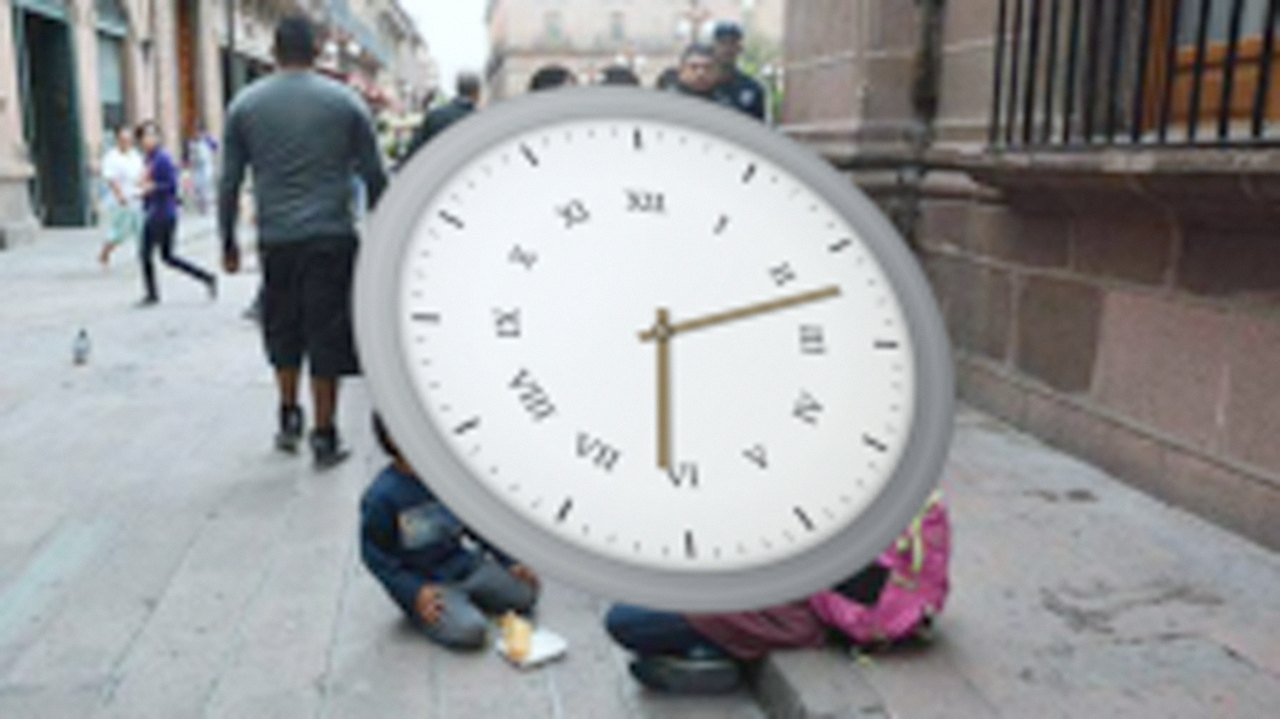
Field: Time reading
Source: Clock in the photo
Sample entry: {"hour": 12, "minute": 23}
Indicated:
{"hour": 6, "minute": 12}
